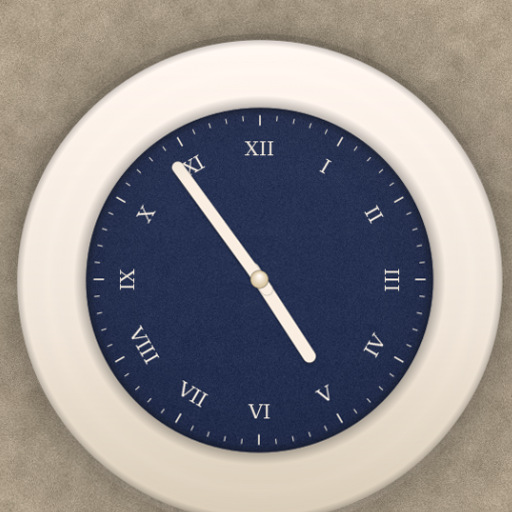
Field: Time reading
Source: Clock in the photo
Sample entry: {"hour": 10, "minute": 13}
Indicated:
{"hour": 4, "minute": 54}
